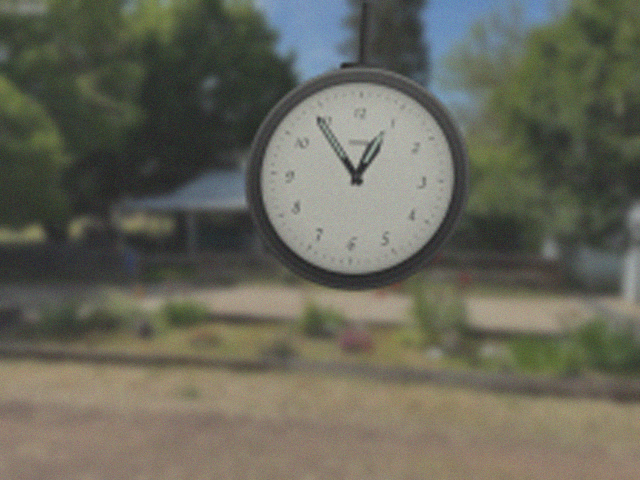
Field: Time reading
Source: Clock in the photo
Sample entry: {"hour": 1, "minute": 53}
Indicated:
{"hour": 12, "minute": 54}
